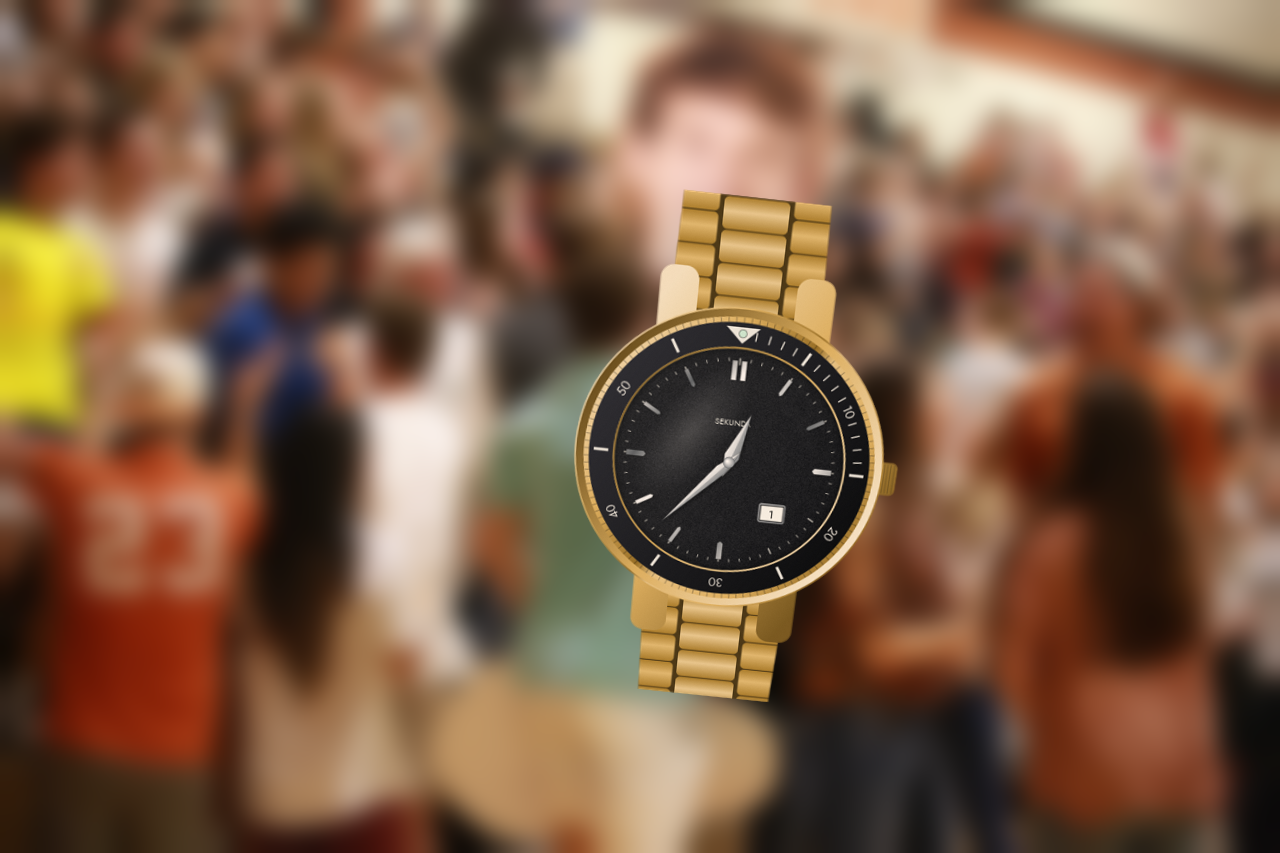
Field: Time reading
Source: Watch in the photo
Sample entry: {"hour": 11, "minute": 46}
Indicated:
{"hour": 12, "minute": 37}
